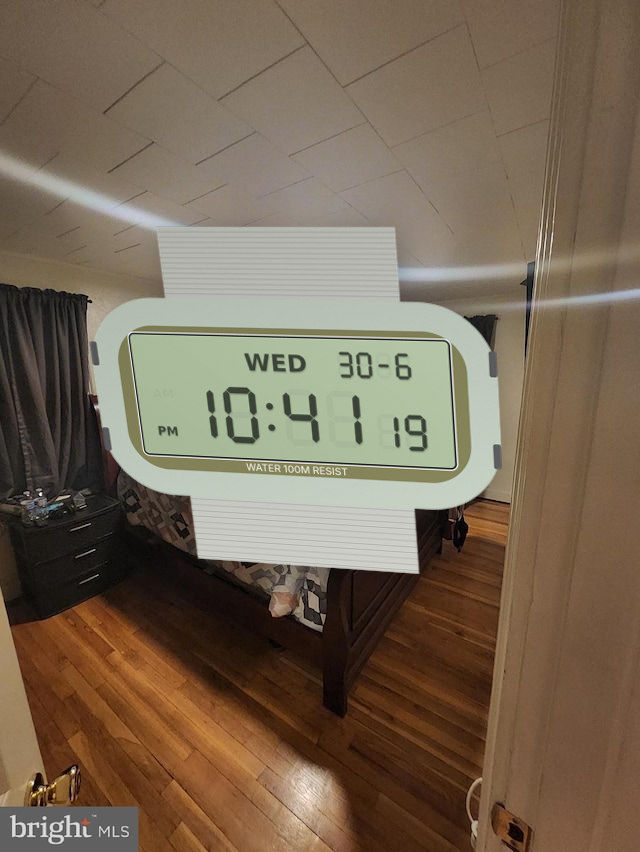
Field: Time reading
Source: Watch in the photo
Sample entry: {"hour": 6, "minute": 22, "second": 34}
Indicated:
{"hour": 10, "minute": 41, "second": 19}
